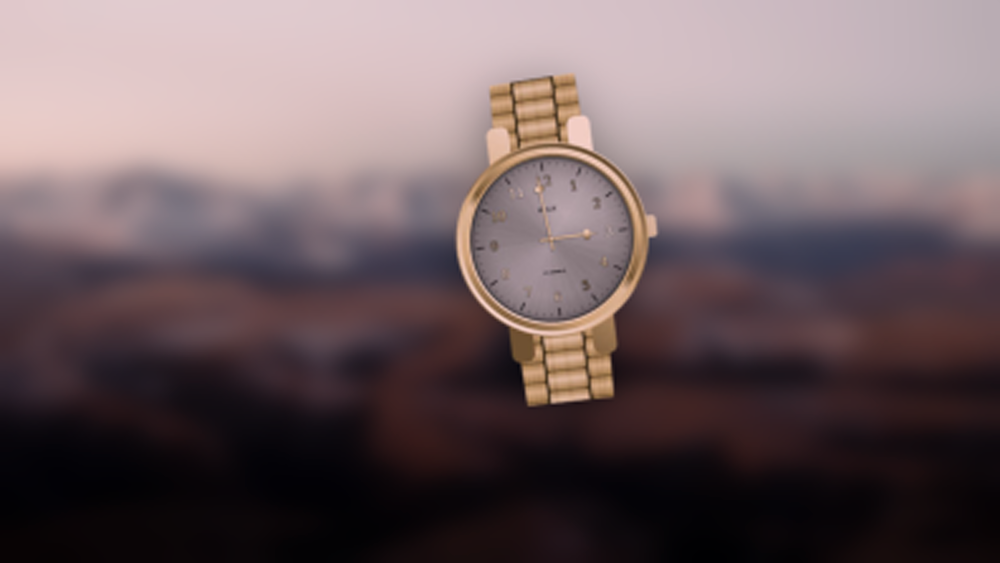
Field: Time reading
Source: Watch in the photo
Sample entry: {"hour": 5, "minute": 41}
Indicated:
{"hour": 2, "minute": 59}
